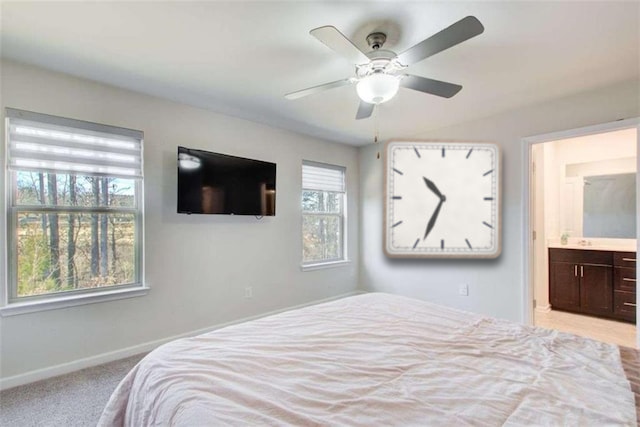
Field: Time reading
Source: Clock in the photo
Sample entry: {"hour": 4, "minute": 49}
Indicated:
{"hour": 10, "minute": 34}
